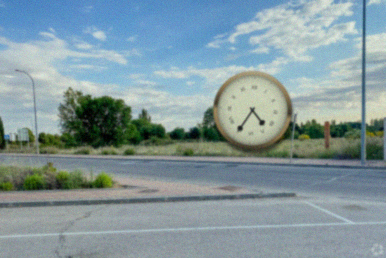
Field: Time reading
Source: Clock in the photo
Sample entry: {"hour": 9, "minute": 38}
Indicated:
{"hour": 4, "minute": 35}
